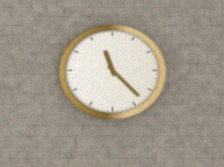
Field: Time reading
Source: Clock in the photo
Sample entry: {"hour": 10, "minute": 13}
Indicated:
{"hour": 11, "minute": 23}
